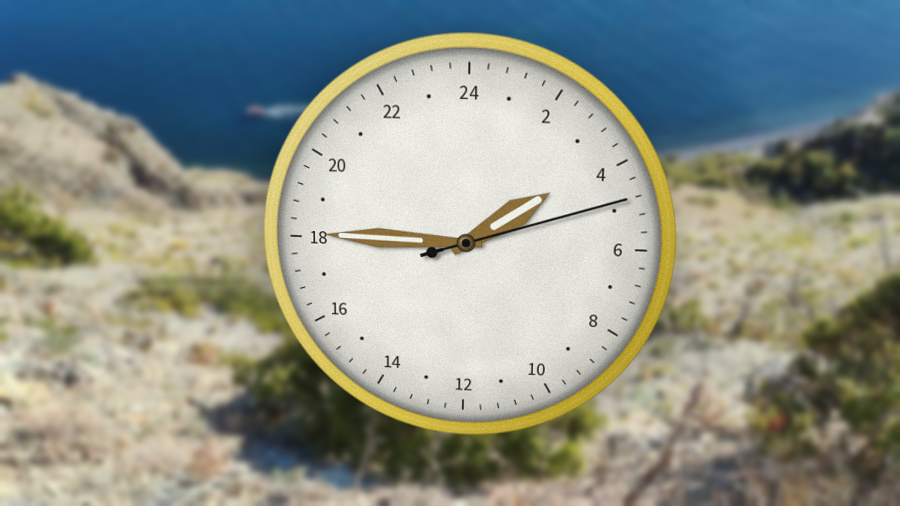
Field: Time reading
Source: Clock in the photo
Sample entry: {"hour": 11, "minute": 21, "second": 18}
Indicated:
{"hour": 3, "minute": 45, "second": 12}
